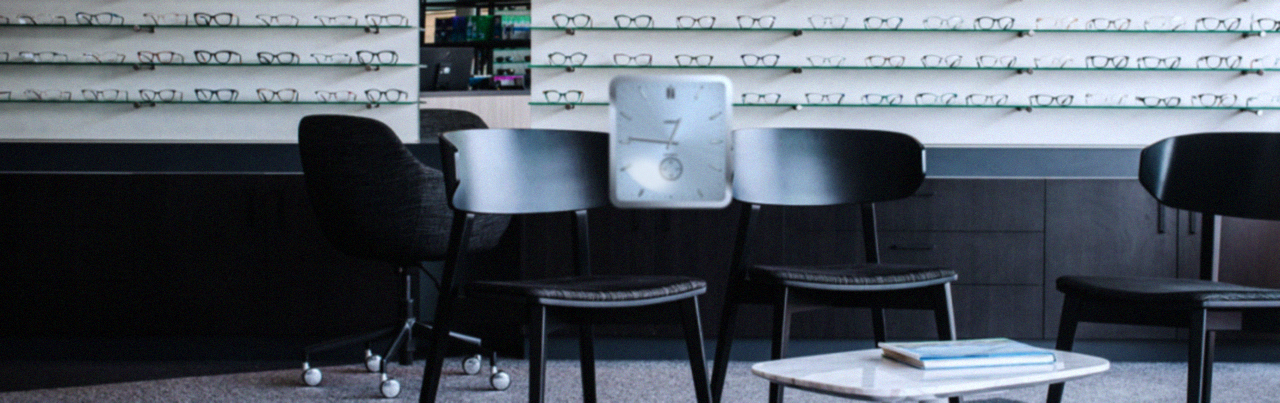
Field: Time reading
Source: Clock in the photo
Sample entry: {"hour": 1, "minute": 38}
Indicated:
{"hour": 12, "minute": 46}
